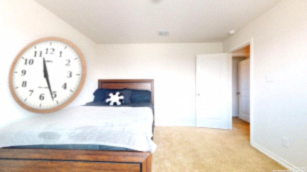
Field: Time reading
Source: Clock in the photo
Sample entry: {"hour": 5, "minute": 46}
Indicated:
{"hour": 11, "minute": 26}
